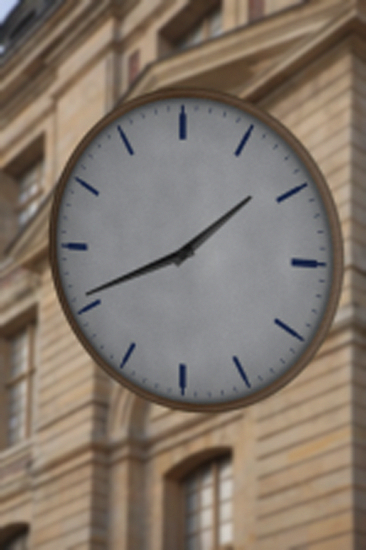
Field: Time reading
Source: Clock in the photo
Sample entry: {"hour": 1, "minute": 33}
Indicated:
{"hour": 1, "minute": 41}
